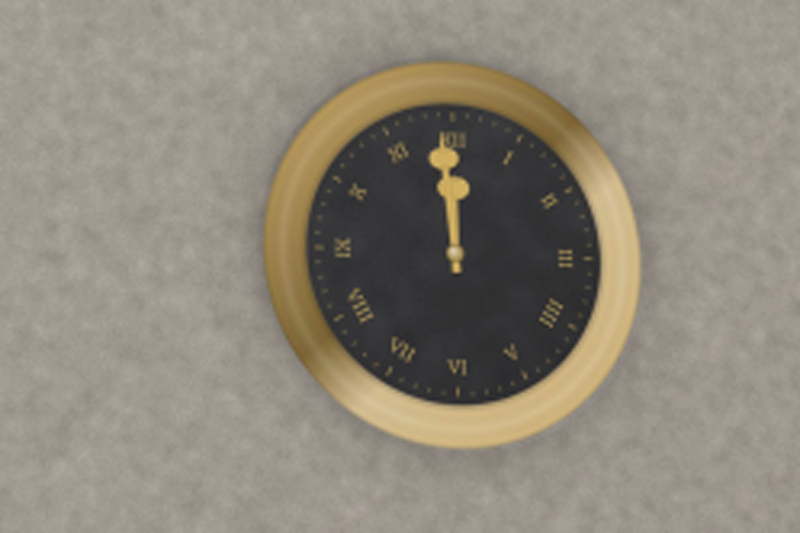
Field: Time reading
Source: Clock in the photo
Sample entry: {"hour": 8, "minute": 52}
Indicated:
{"hour": 11, "minute": 59}
